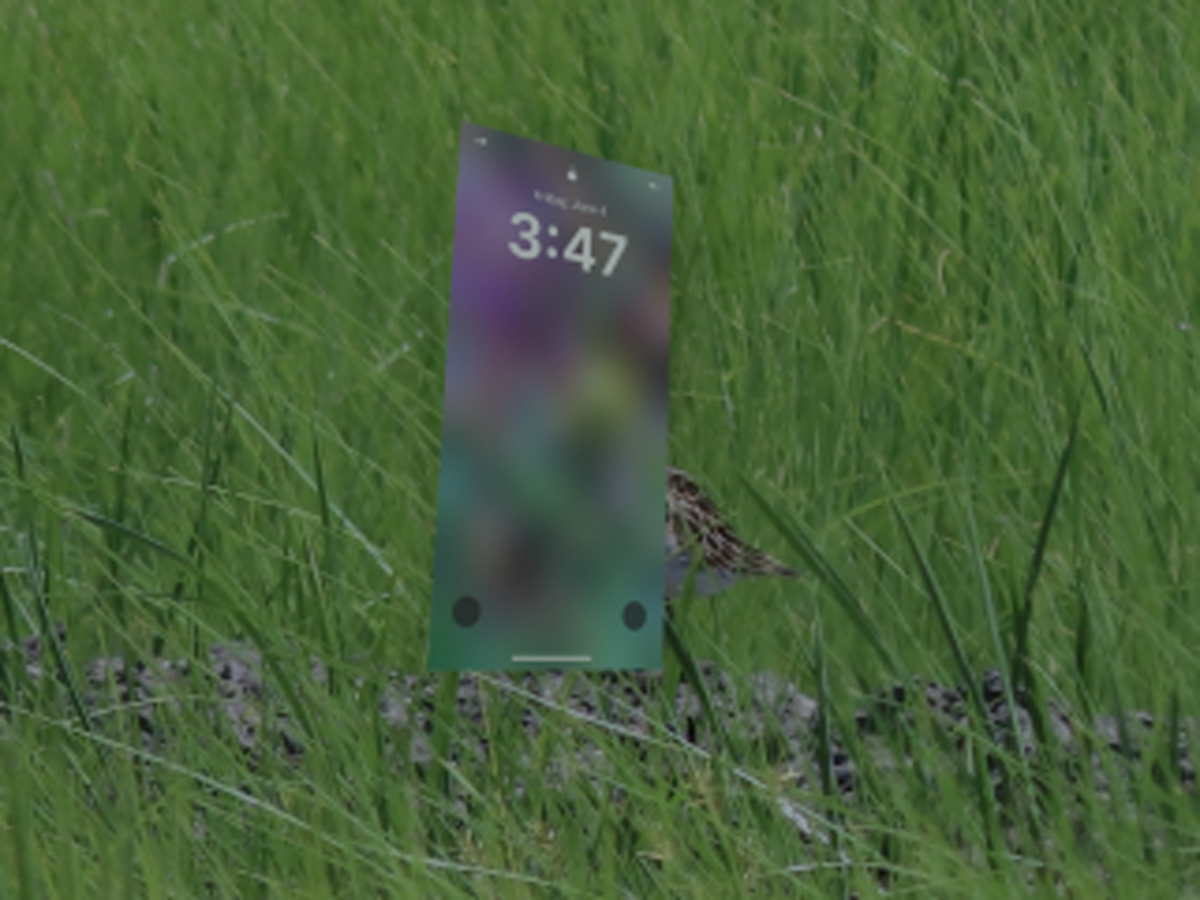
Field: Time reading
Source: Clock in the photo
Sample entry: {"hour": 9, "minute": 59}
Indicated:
{"hour": 3, "minute": 47}
